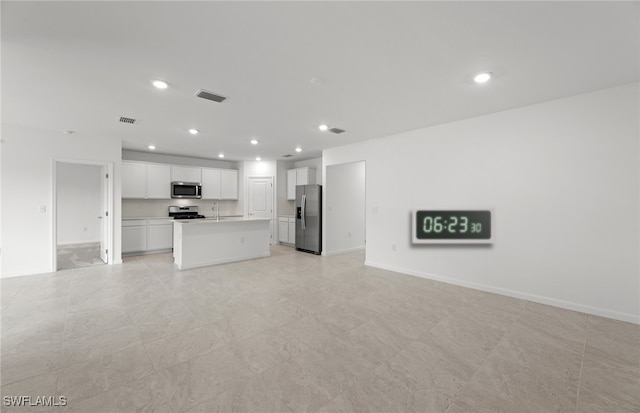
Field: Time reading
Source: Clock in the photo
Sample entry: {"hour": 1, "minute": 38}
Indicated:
{"hour": 6, "minute": 23}
